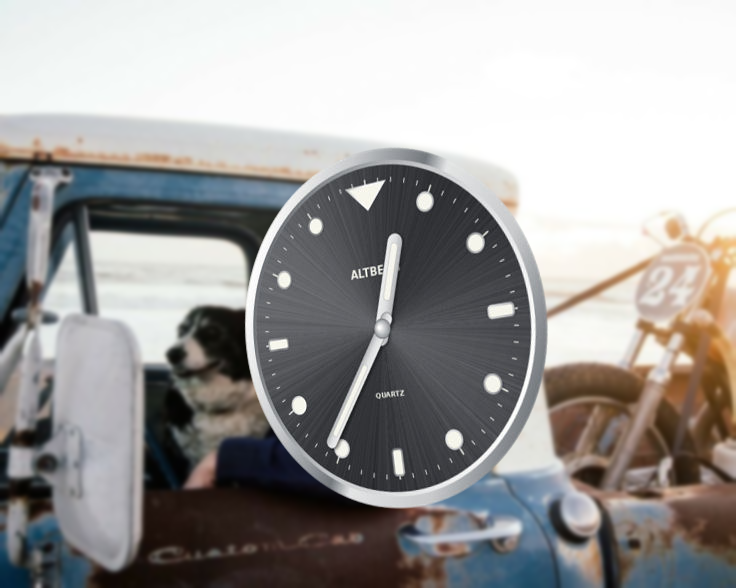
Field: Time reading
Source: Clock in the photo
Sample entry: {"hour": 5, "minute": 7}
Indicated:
{"hour": 12, "minute": 36}
